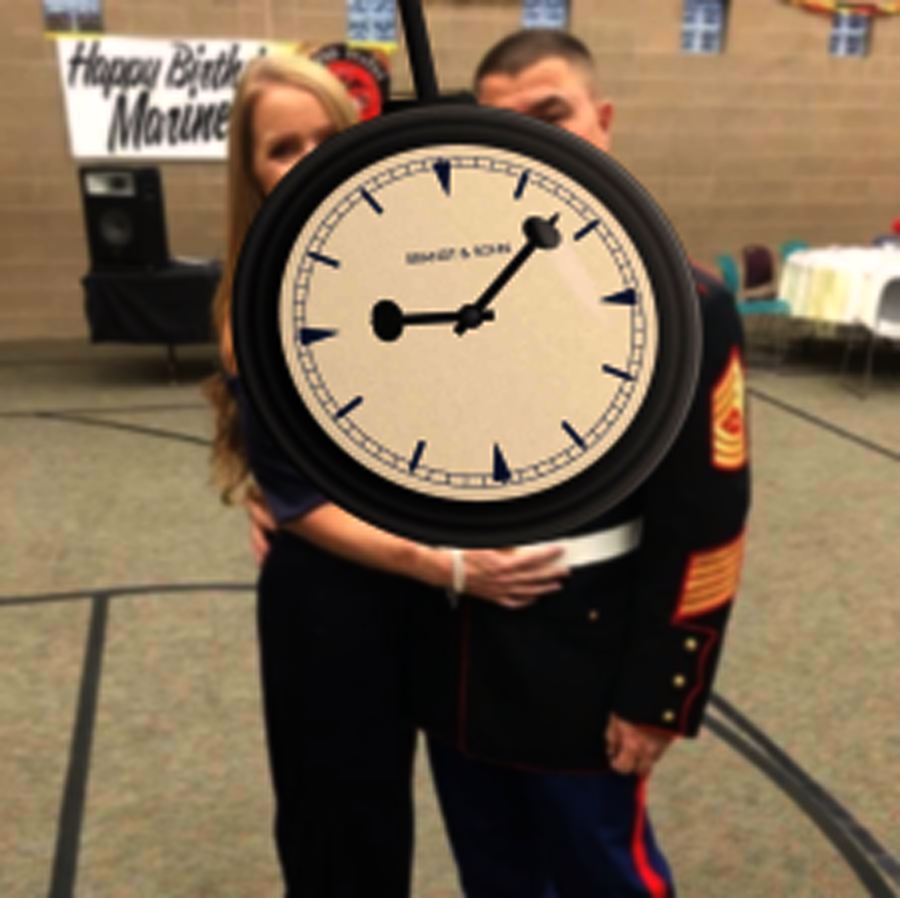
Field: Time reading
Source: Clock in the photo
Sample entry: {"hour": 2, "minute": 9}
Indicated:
{"hour": 9, "minute": 8}
